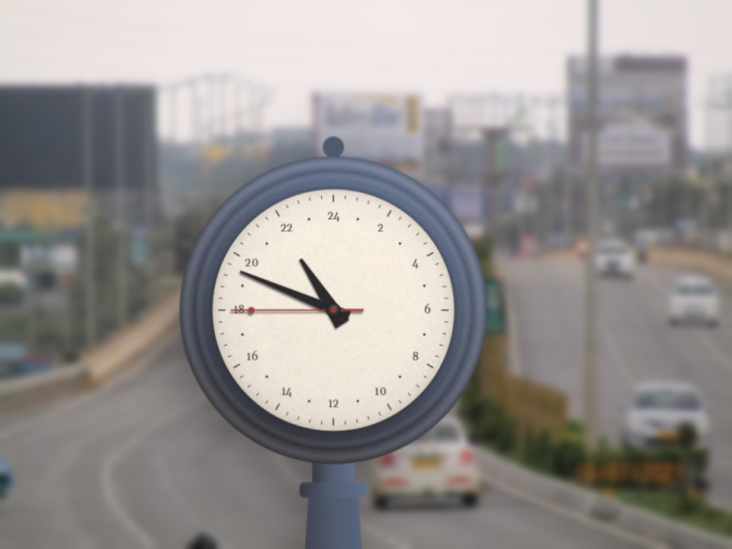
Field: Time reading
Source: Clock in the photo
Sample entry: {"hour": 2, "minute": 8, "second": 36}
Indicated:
{"hour": 21, "minute": 48, "second": 45}
